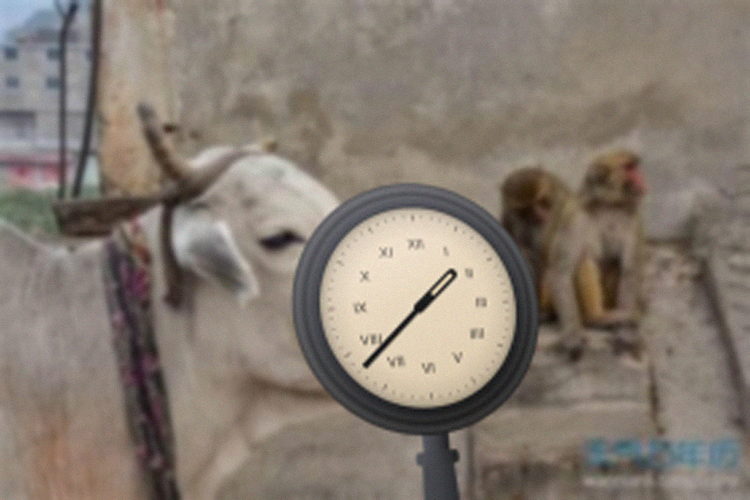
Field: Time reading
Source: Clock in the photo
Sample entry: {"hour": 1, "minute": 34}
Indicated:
{"hour": 1, "minute": 38}
